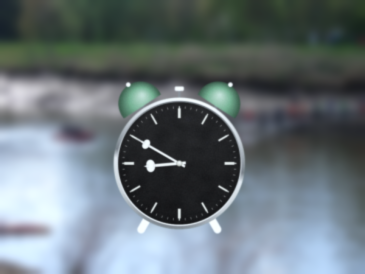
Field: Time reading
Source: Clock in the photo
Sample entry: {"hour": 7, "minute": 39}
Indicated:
{"hour": 8, "minute": 50}
